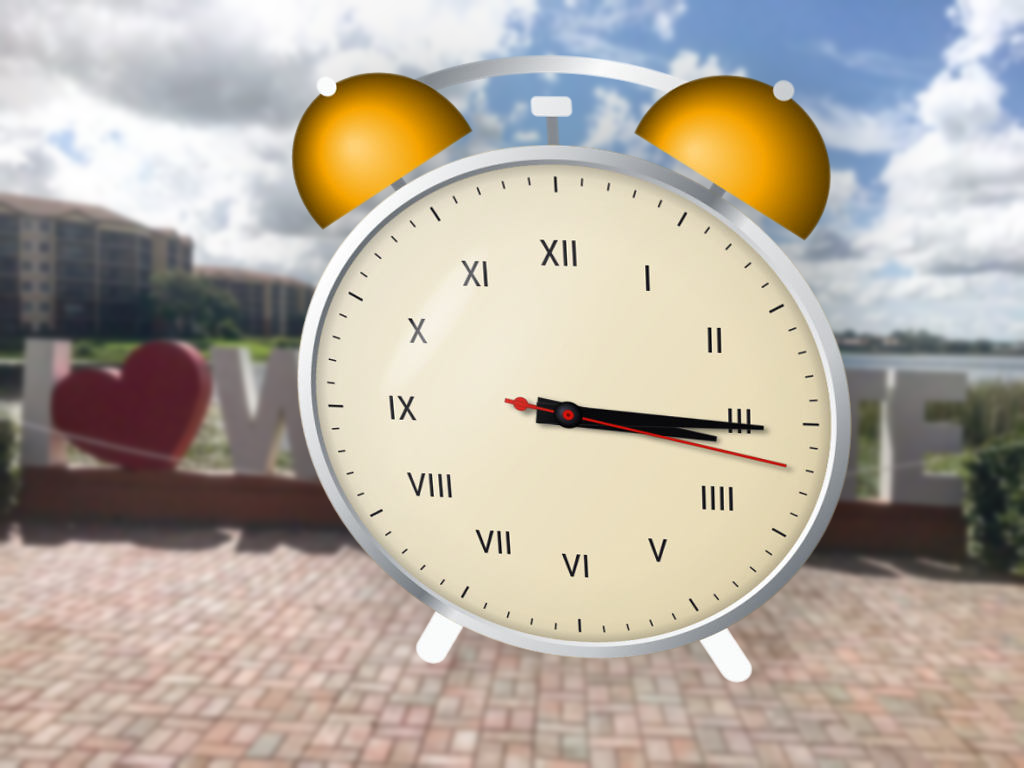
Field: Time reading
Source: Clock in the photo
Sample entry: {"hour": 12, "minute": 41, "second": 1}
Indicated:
{"hour": 3, "minute": 15, "second": 17}
